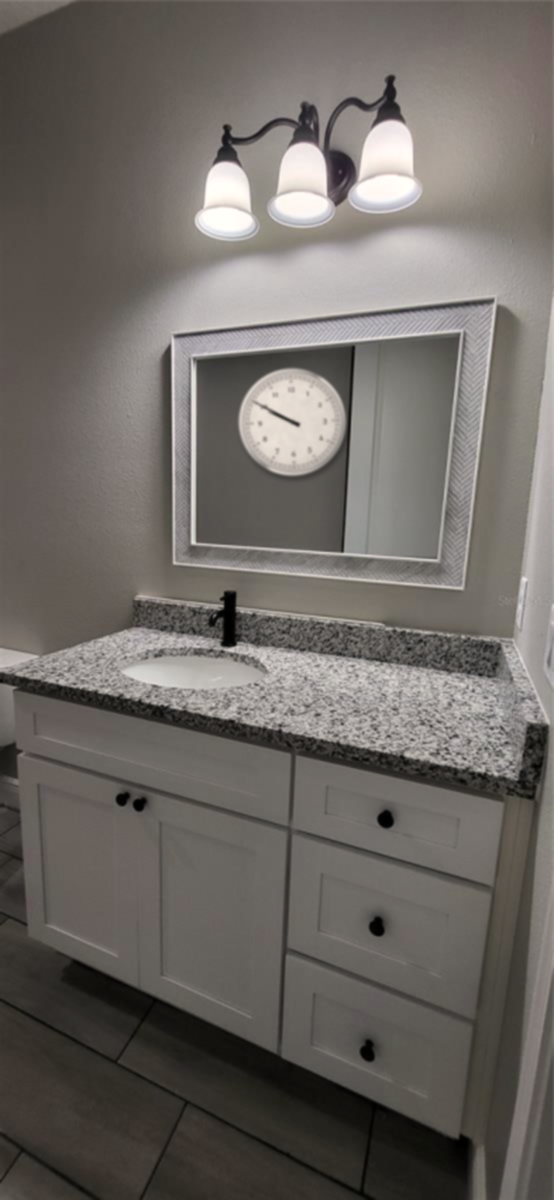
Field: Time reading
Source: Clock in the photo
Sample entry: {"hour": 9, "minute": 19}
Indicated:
{"hour": 9, "minute": 50}
